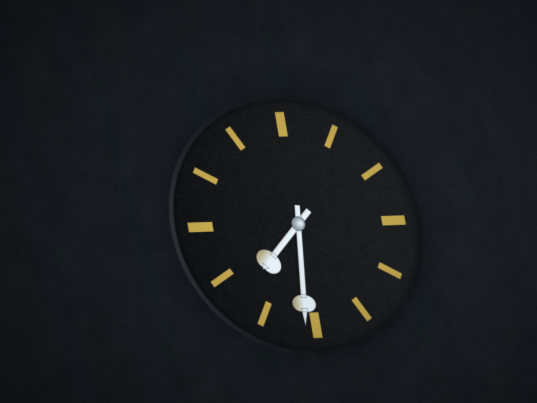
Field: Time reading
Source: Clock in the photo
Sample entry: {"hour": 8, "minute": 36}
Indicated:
{"hour": 7, "minute": 31}
